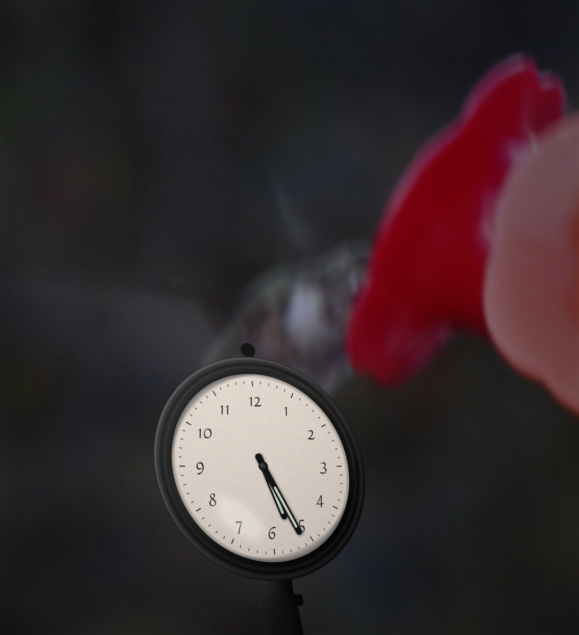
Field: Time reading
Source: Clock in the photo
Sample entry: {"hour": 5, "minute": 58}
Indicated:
{"hour": 5, "minute": 26}
